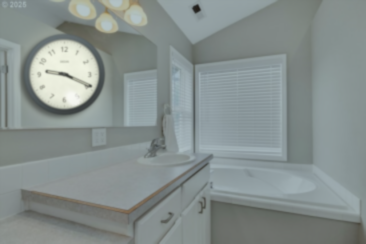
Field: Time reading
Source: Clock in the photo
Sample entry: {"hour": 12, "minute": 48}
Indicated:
{"hour": 9, "minute": 19}
